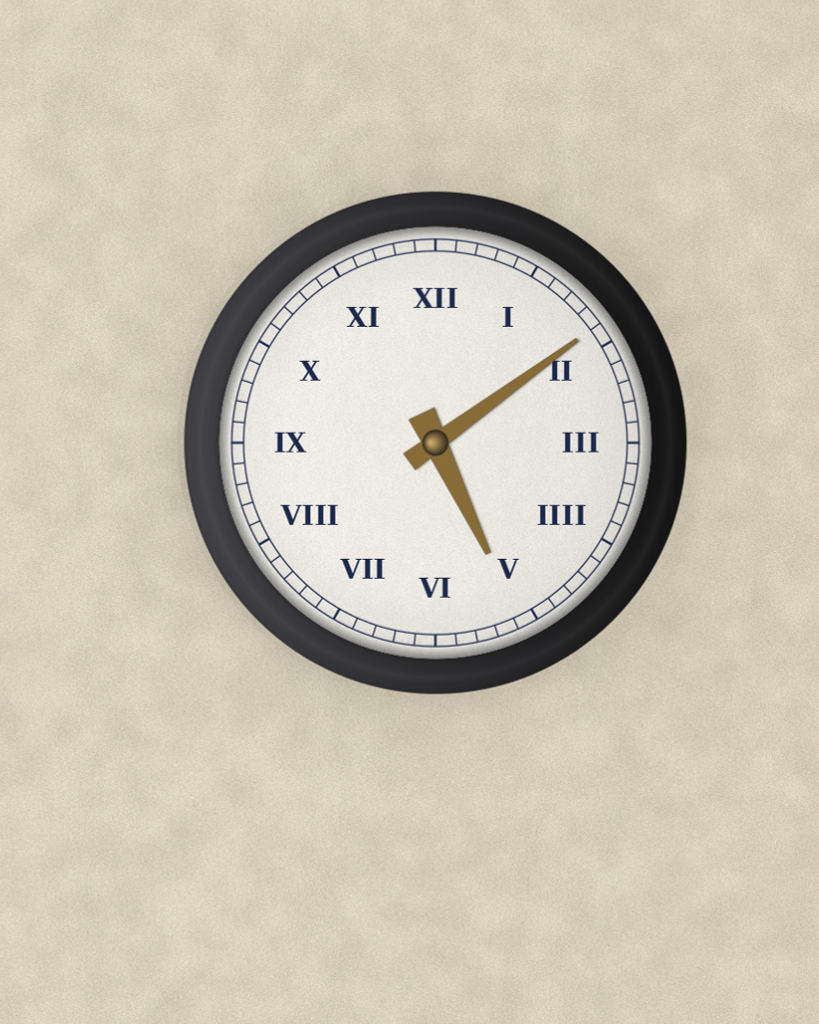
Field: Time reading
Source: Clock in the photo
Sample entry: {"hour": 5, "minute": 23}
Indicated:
{"hour": 5, "minute": 9}
